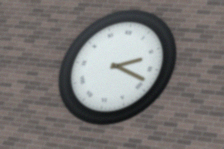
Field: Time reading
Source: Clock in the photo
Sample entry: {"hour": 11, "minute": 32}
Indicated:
{"hour": 2, "minute": 18}
